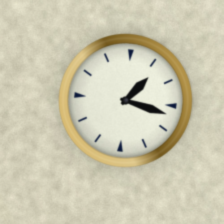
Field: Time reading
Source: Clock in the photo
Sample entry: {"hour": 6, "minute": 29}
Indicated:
{"hour": 1, "minute": 17}
